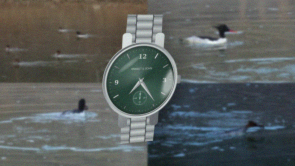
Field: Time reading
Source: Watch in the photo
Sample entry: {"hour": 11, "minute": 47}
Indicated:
{"hour": 7, "minute": 24}
